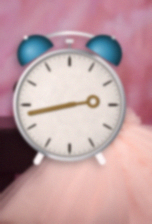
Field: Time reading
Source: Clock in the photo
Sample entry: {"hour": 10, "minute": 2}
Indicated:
{"hour": 2, "minute": 43}
